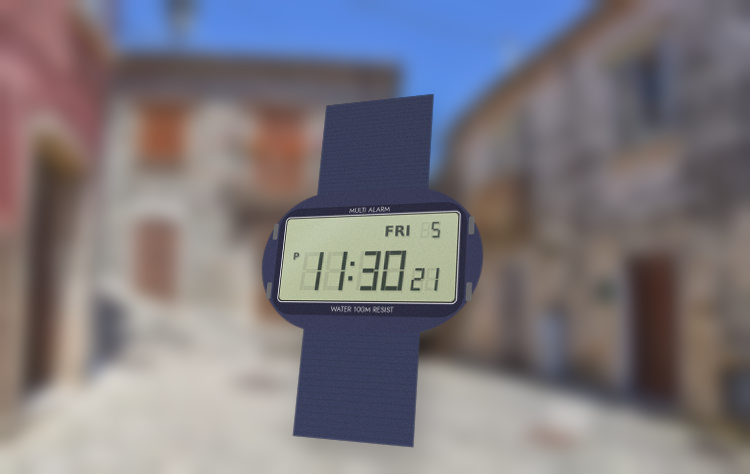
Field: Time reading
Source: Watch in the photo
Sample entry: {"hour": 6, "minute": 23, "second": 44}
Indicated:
{"hour": 11, "minute": 30, "second": 21}
